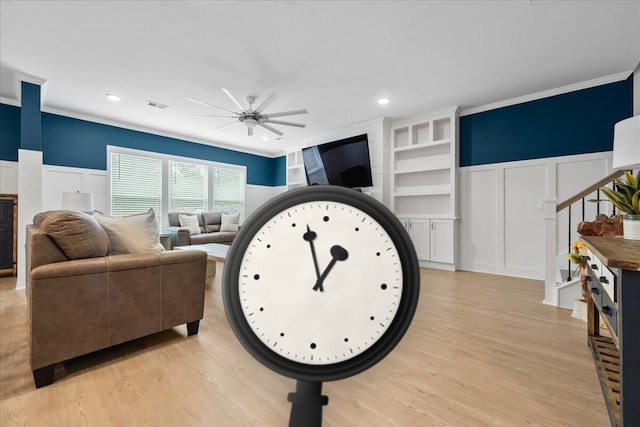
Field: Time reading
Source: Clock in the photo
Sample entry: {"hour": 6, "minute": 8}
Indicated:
{"hour": 12, "minute": 57}
